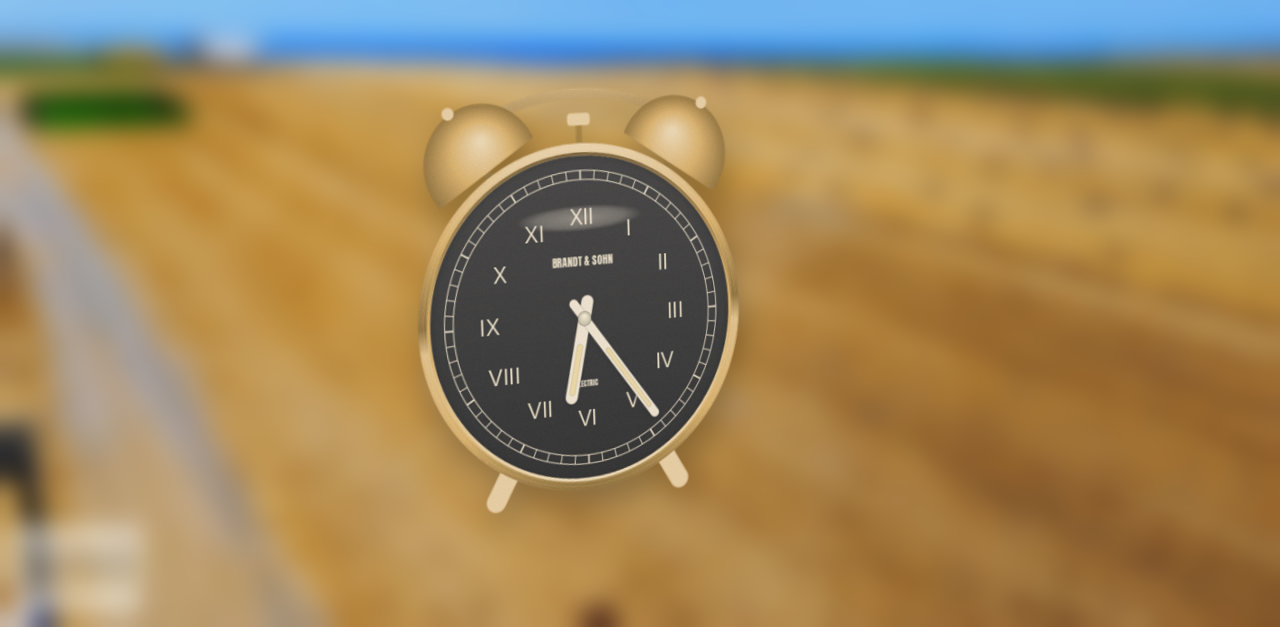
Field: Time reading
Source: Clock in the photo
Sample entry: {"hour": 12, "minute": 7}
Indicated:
{"hour": 6, "minute": 24}
